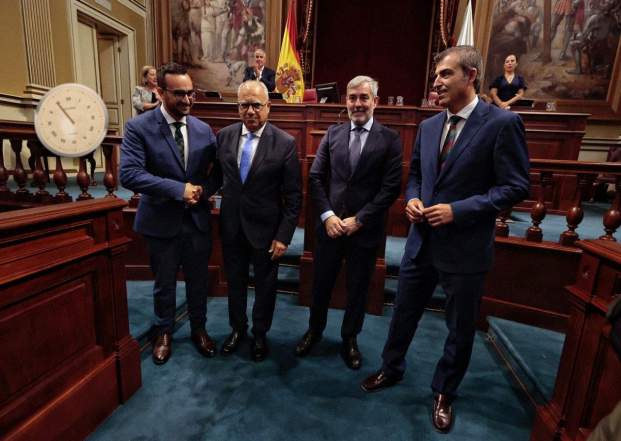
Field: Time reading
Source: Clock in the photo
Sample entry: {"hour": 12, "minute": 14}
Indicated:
{"hour": 10, "minute": 55}
